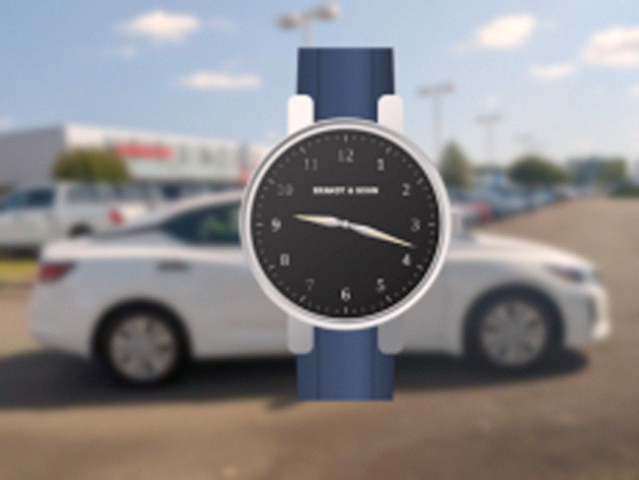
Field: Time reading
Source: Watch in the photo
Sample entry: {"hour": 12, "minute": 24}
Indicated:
{"hour": 9, "minute": 18}
